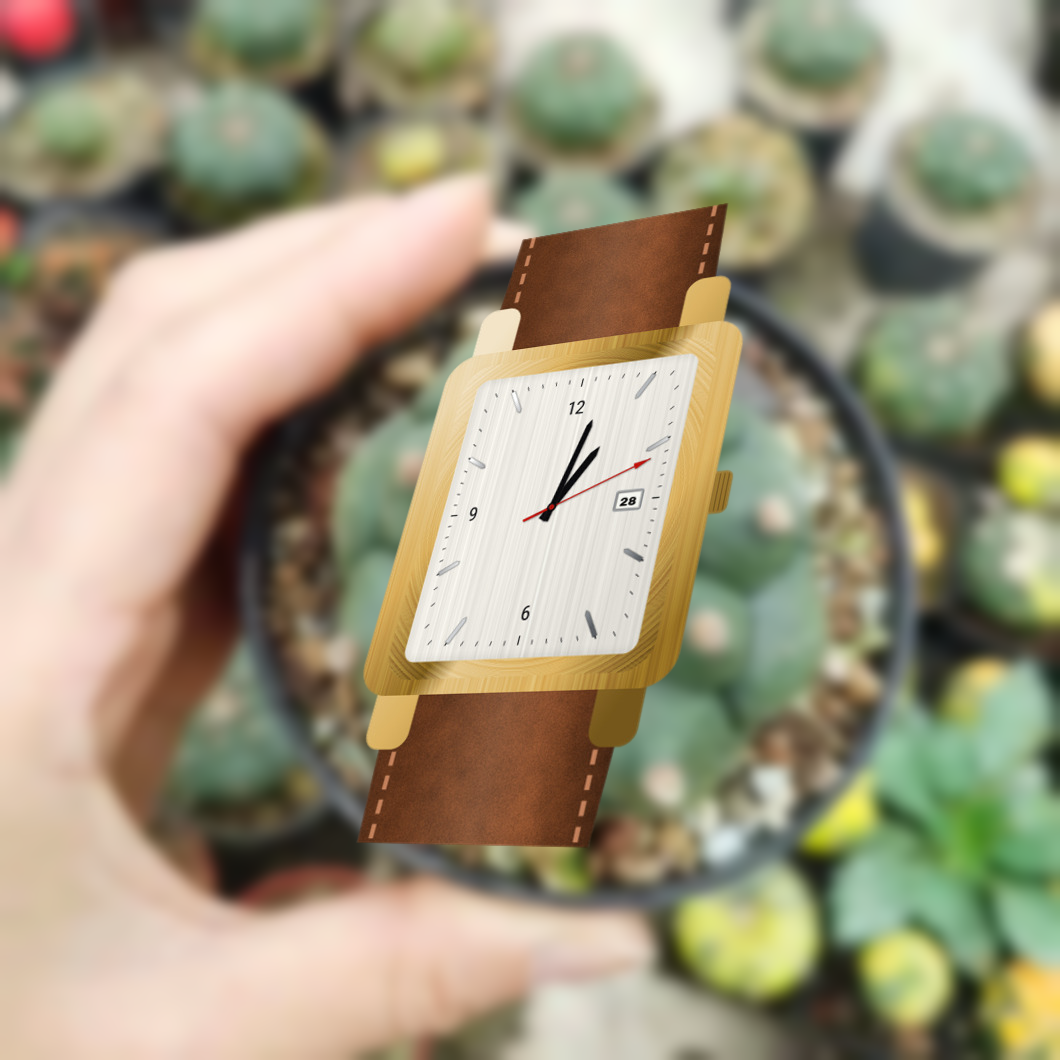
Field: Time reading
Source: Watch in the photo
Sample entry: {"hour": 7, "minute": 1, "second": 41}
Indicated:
{"hour": 1, "minute": 2, "second": 11}
